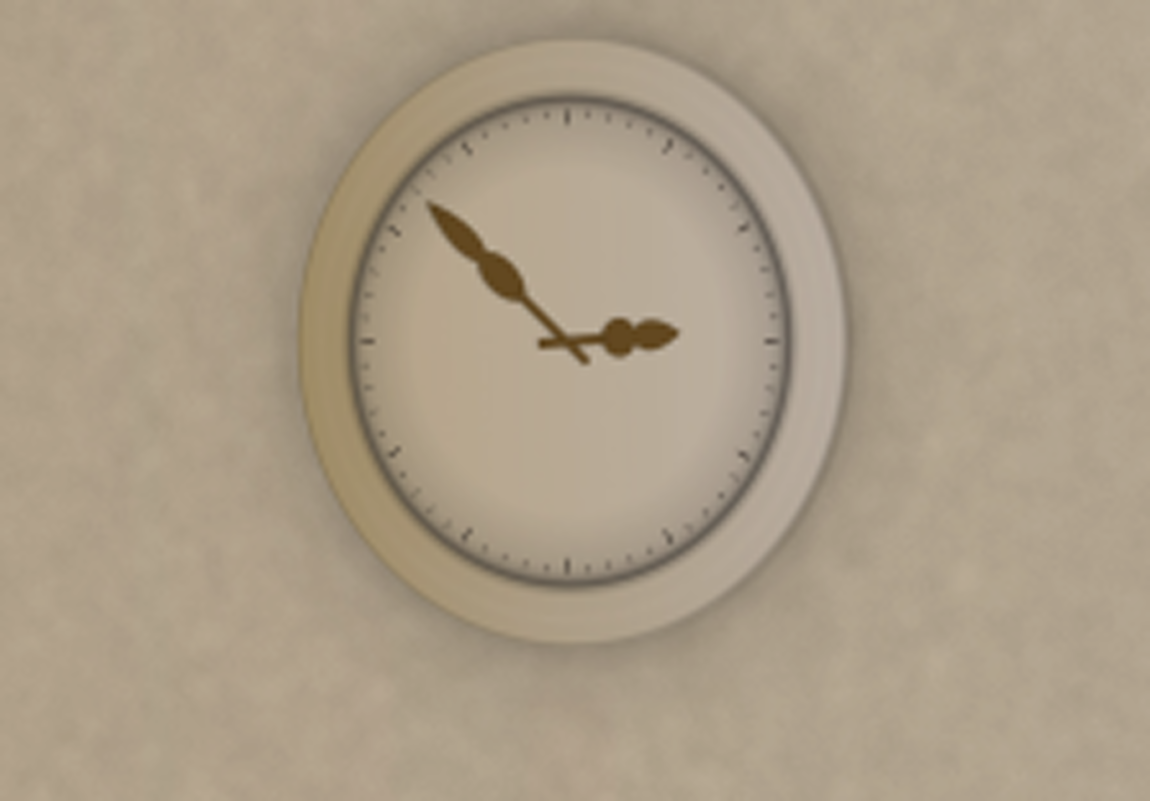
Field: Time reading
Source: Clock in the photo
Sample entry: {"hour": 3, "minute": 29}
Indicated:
{"hour": 2, "minute": 52}
